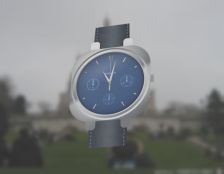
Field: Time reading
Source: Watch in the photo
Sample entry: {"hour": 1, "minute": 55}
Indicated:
{"hour": 11, "minute": 2}
